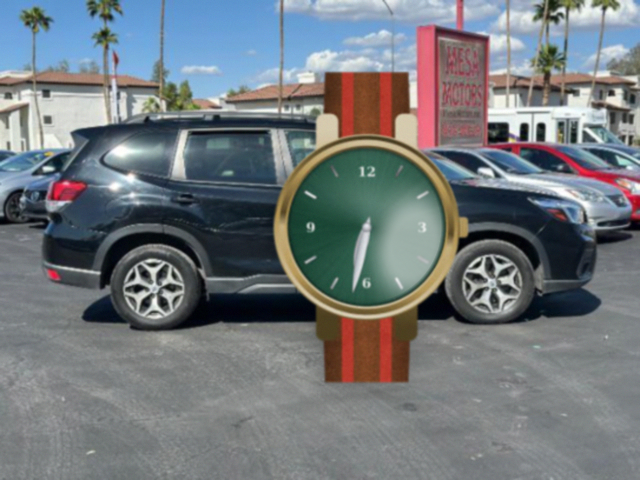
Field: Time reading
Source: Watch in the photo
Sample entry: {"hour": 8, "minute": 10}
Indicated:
{"hour": 6, "minute": 32}
